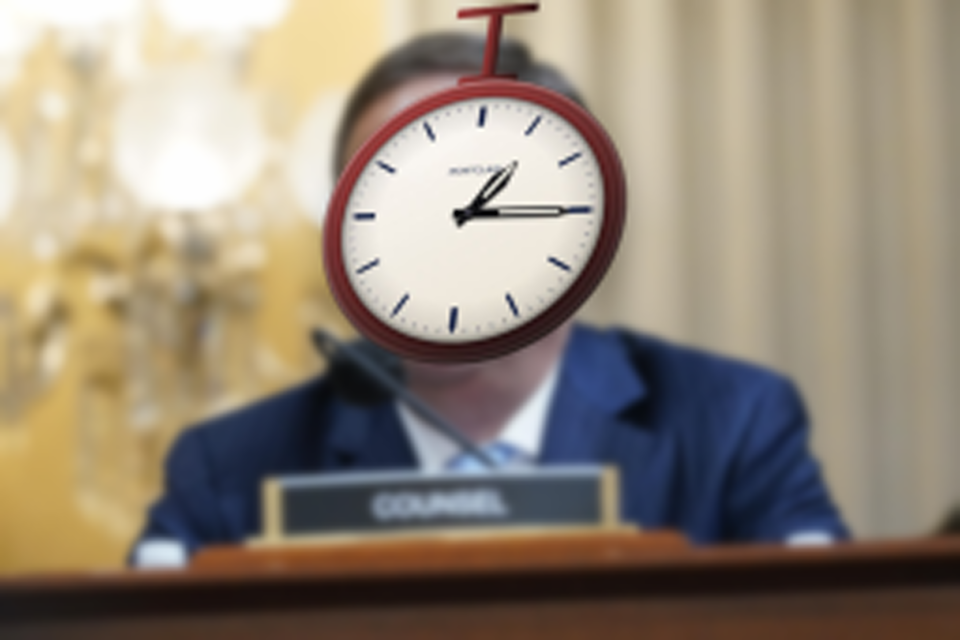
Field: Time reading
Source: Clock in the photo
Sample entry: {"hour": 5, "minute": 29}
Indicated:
{"hour": 1, "minute": 15}
